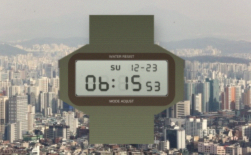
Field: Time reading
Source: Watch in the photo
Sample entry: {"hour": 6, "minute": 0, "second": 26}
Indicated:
{"hour": 6, "minute": 15, "second": 53}
